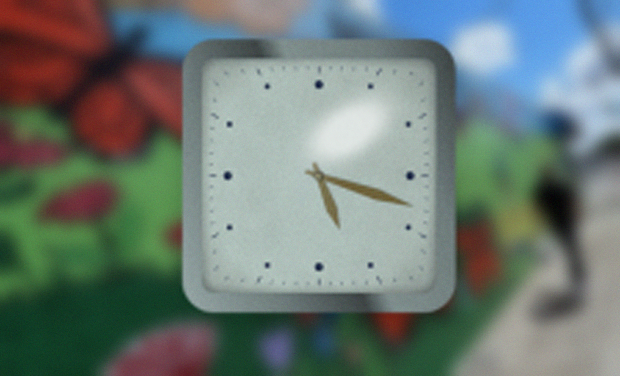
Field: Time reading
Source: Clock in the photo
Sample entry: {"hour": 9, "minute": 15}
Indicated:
{"hour": 5, "minute": 18}
